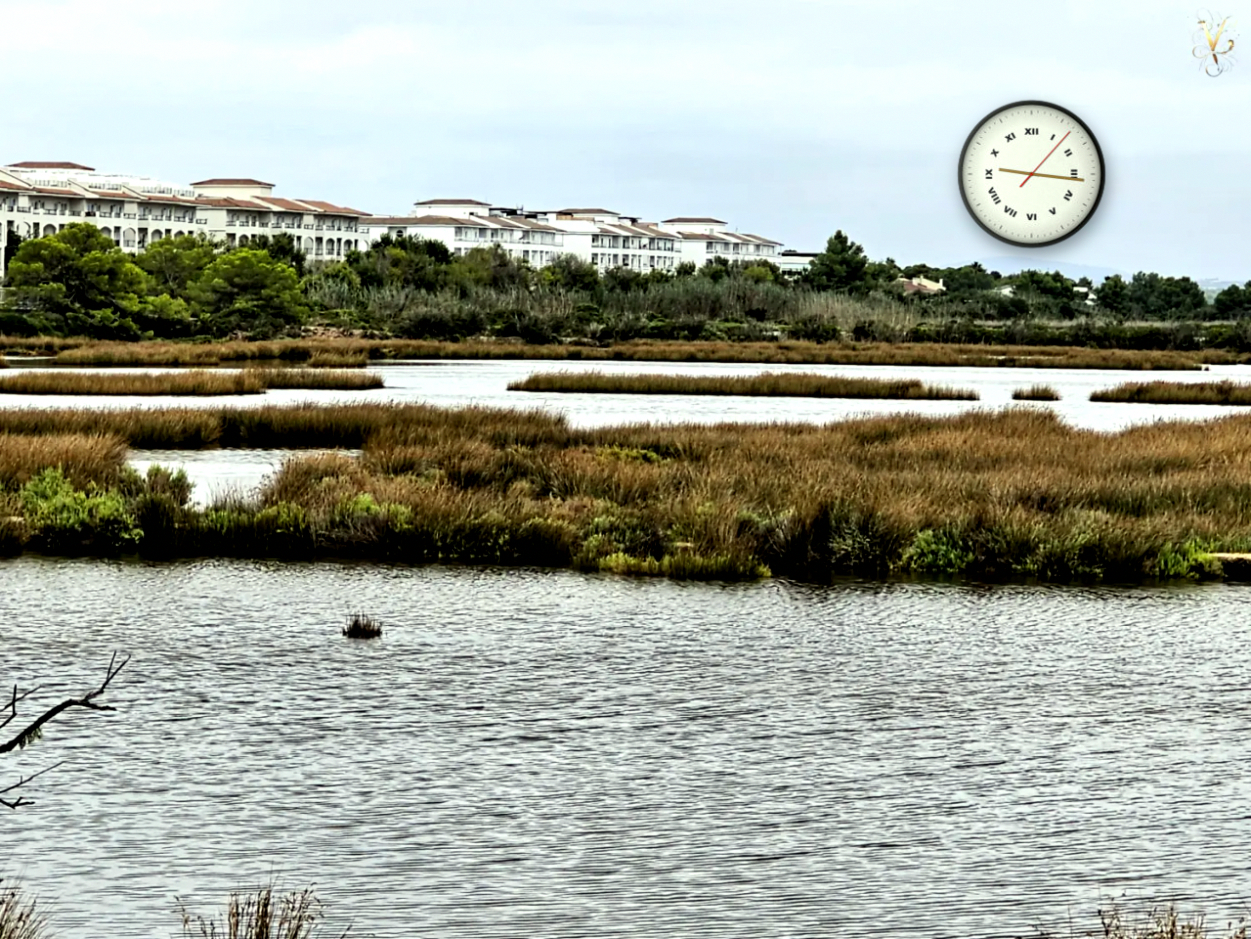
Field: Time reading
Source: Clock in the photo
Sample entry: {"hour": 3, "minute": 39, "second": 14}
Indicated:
{"hour": 9, "minute": 16, "second": 7}
